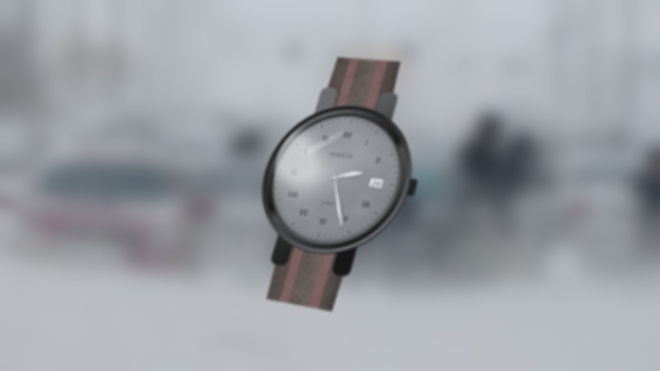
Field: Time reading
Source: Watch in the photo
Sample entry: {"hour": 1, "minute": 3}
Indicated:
{"hour": 2, "minute": 26}
